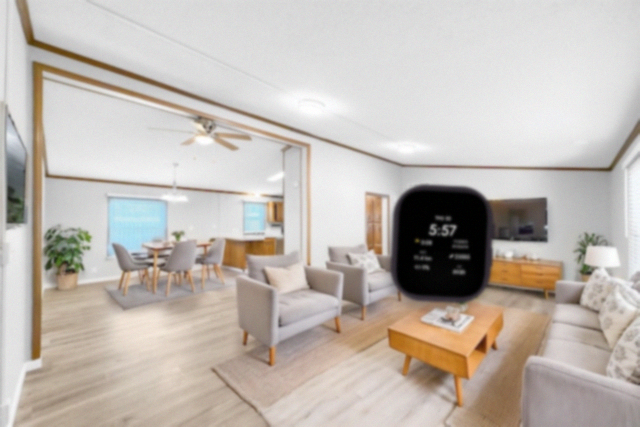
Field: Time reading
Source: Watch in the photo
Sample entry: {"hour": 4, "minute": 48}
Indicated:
{"hour": 5, "minute": 57}
